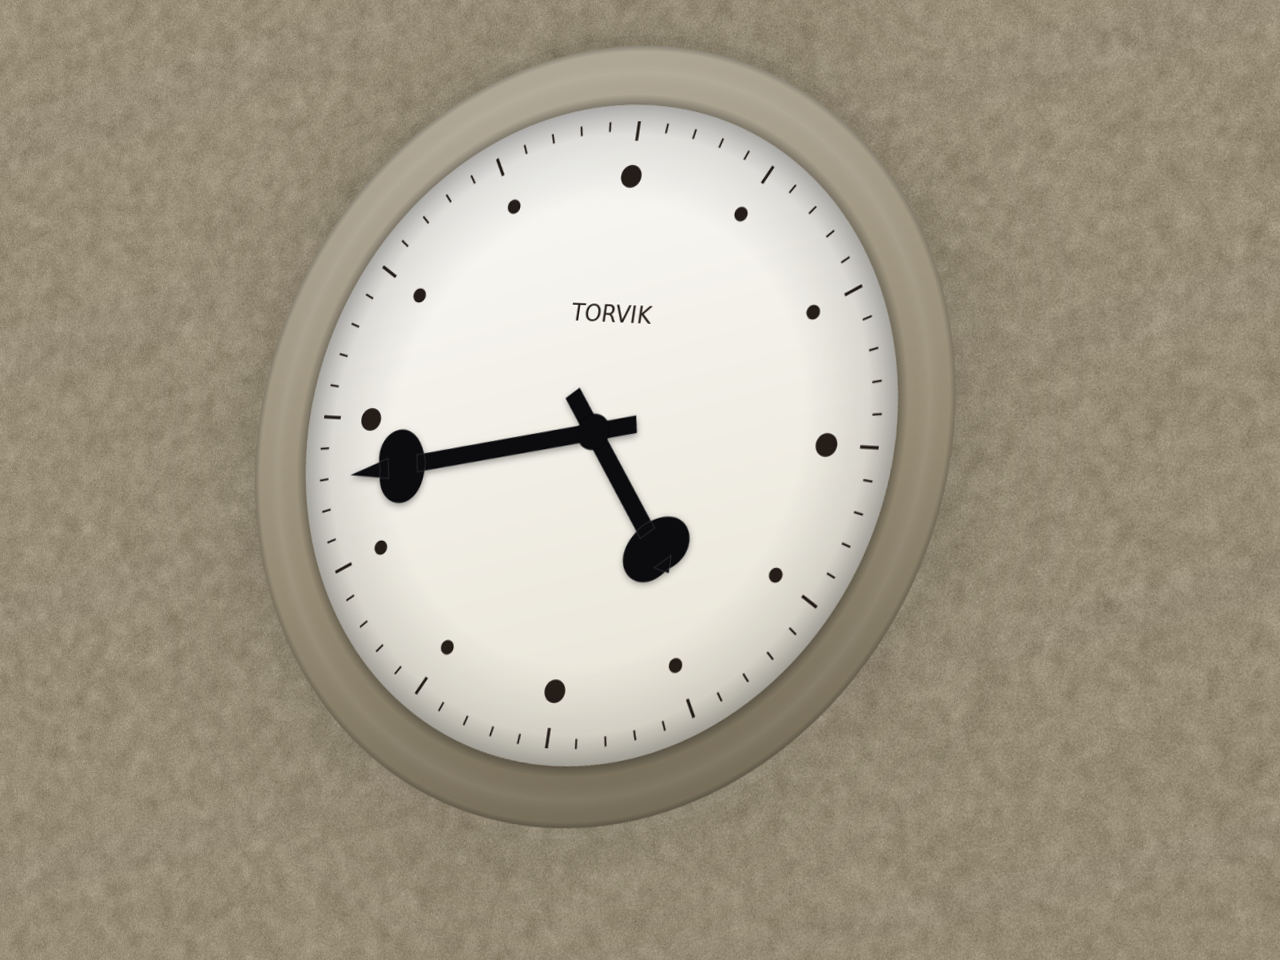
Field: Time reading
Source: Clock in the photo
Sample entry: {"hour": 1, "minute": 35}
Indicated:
{"hour": 4, "minute": 43}
